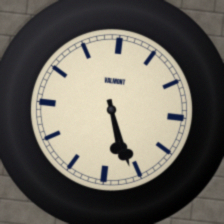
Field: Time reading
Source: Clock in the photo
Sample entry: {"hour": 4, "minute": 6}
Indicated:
{"hour": 5, "minute": 26}
